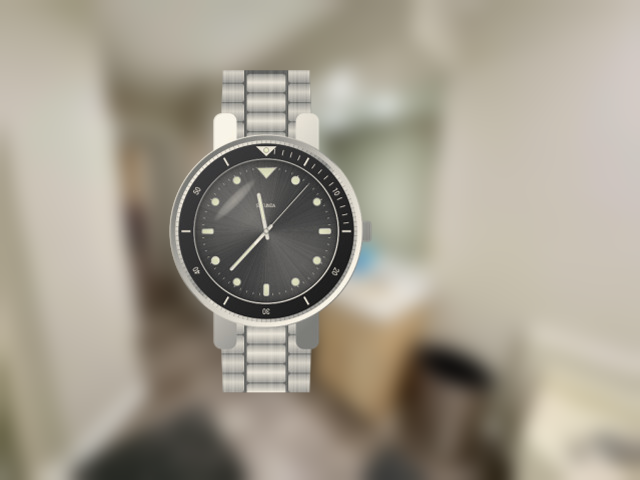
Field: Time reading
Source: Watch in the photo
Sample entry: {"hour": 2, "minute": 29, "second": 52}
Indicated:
{"hour": 11, "minute": 37, "second": 7}
